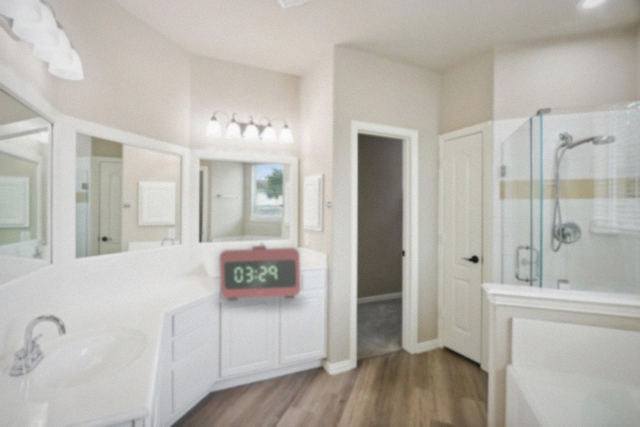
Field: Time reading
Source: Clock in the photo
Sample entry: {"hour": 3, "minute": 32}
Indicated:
{"hour": 3, "minute": 29}
